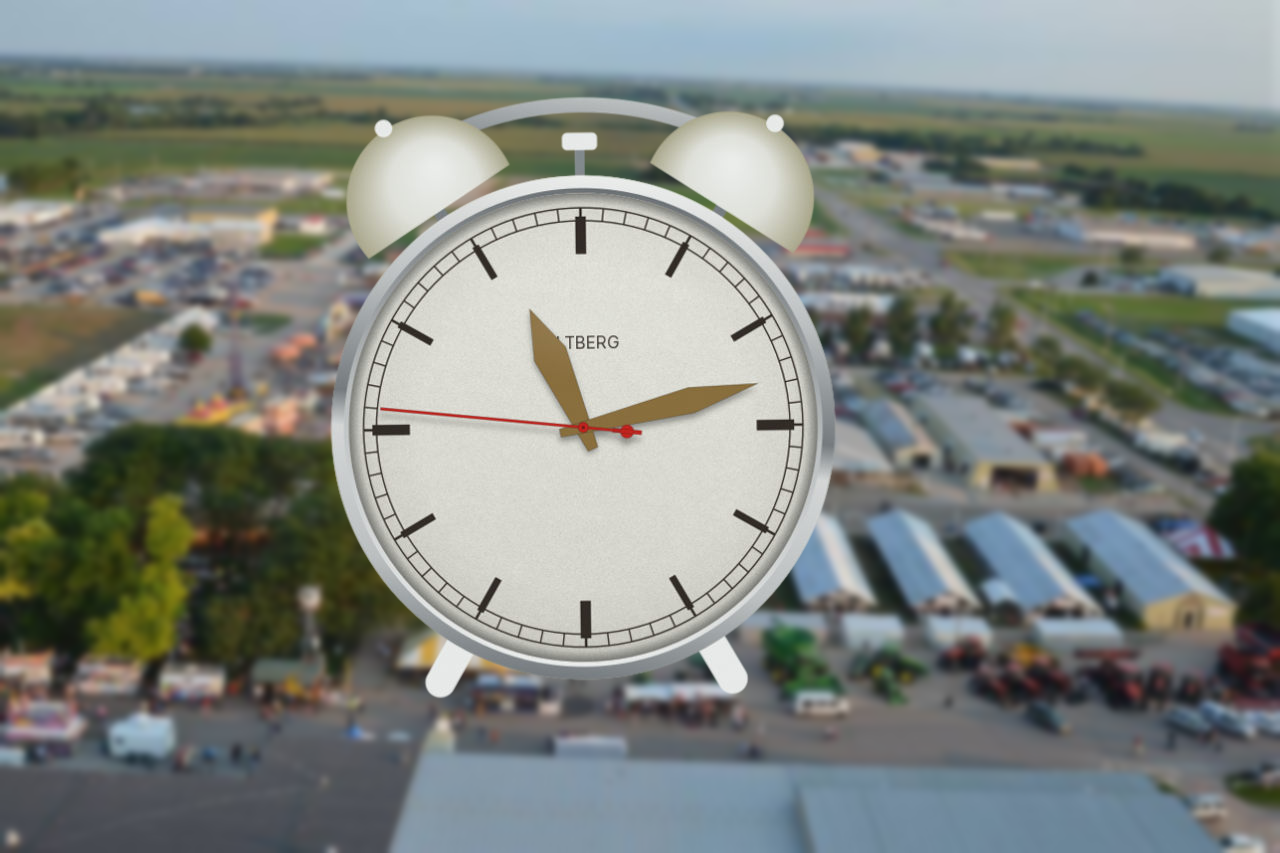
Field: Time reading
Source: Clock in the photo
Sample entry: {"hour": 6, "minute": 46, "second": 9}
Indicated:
{"hour": 11, "minute": 12, "second": 46}
